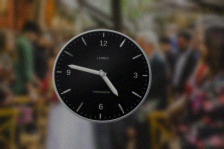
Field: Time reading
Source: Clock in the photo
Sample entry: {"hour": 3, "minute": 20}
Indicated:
{"hour": 4, "minute": 47}
